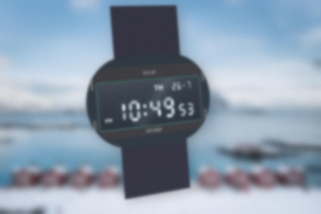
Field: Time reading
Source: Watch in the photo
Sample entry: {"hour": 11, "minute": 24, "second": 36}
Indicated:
{"hour": 10, "minute": 49, "second": 53}
